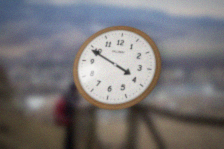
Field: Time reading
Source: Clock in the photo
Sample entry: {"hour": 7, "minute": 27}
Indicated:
{"hour": 3, "minute": 49}
